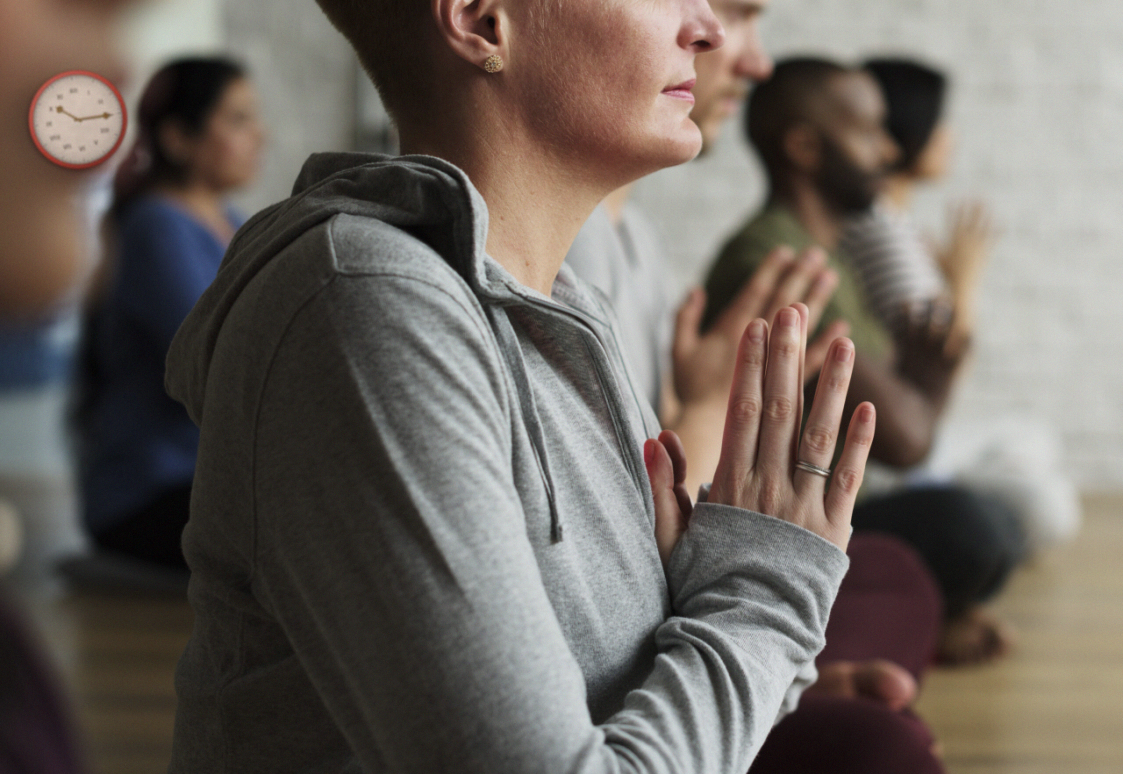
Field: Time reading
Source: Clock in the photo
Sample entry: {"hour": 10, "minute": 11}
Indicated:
{"hour": 10, "minute": 15}
